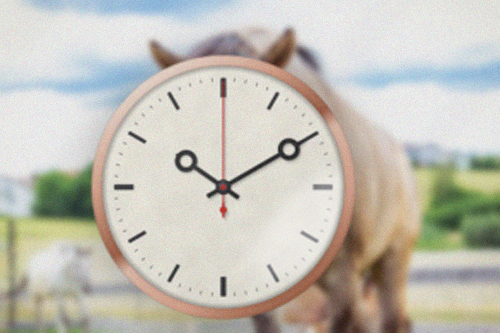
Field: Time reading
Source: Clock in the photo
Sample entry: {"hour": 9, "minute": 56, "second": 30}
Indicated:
{"hour": 10, "minute": 10, "second": 0}
